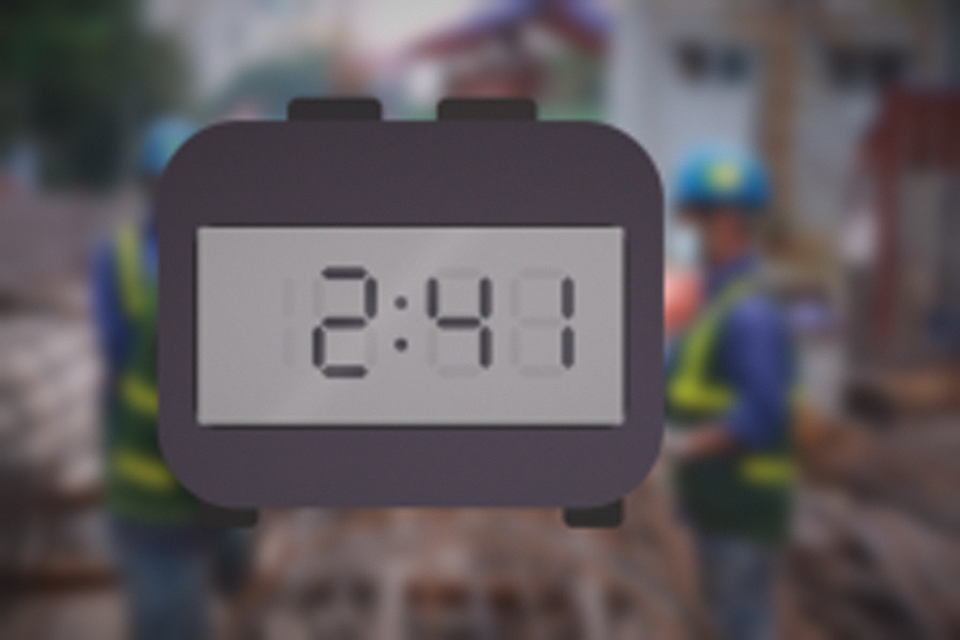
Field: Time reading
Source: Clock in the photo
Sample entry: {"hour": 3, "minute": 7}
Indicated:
{"hour": 2, "minute": 41}
